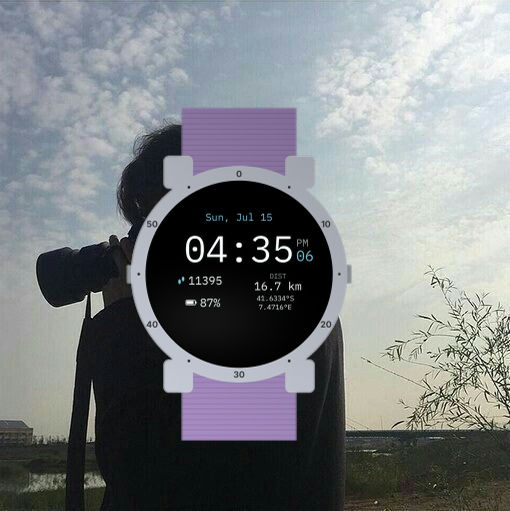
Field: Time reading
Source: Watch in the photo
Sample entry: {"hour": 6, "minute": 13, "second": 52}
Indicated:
{"hour": 4, "minute": 35, "second": 6}
